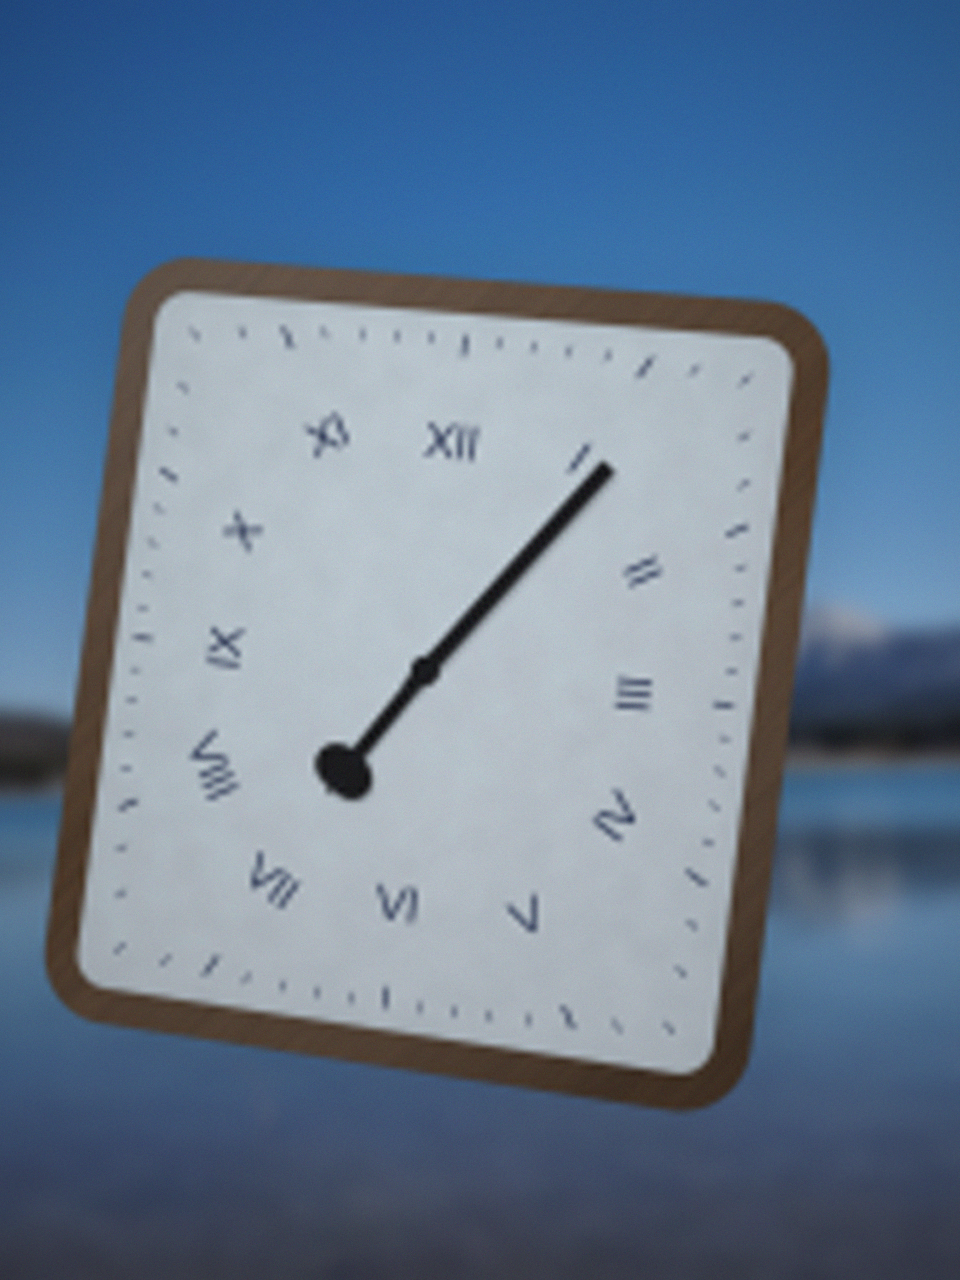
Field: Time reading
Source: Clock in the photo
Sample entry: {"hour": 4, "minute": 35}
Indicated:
{"hour": 7, "minute": 6}
